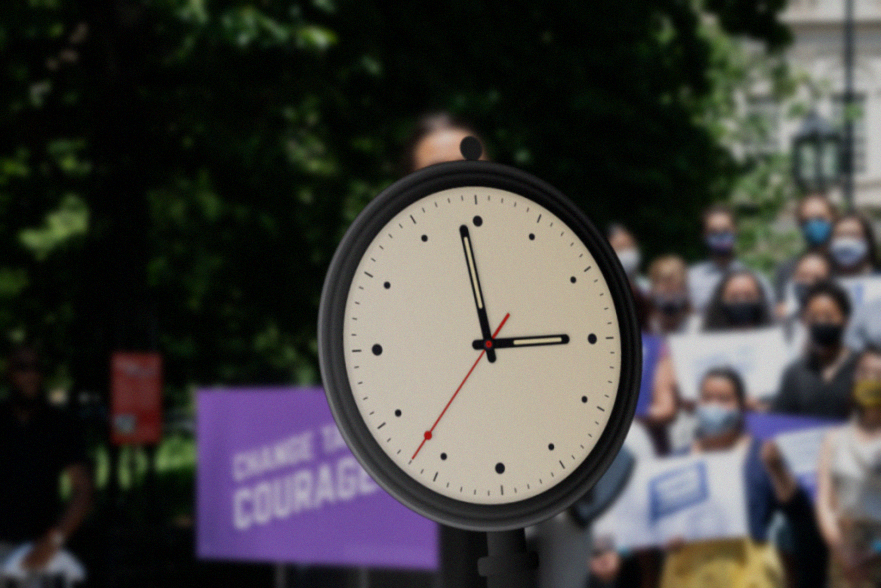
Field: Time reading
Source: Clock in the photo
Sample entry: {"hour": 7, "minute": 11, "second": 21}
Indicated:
{"hour": 2, "minute": 58, "second": 37}
